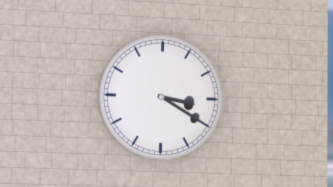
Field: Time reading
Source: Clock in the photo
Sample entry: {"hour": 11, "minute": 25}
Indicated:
{"hour": 3, "minute": 20}
